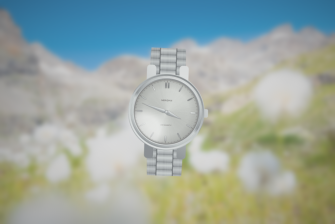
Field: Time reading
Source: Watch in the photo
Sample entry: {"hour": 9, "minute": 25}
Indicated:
{"hour": 3, "minute": 48}
